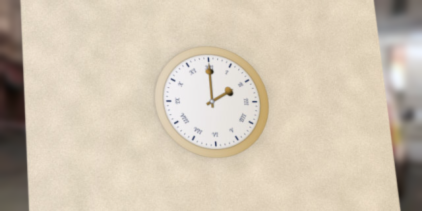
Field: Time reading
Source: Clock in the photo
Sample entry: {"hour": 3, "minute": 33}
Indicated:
{"hour": 2, "minute": 0}
